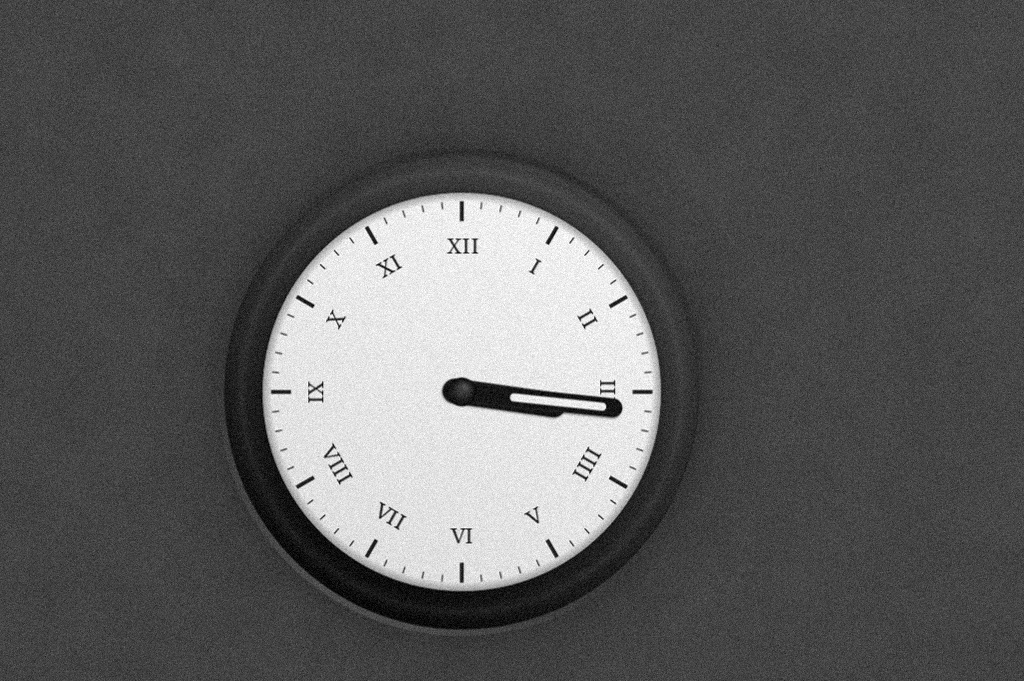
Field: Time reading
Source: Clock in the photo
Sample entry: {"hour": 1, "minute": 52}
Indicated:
{"hour": 3, "minute": 16}
